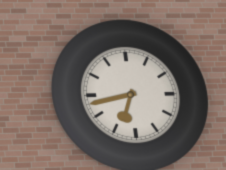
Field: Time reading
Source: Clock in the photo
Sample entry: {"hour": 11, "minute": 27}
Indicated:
{"hour": 6, "minute": 43}
